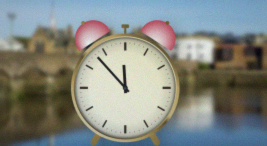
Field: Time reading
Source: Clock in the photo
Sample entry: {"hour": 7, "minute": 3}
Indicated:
{"hour": 11, "minute": 53}
